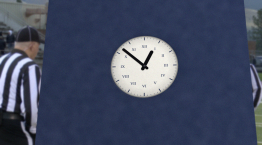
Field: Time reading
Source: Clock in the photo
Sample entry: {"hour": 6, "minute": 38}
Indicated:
{"hour": 12, "minute": 52}
